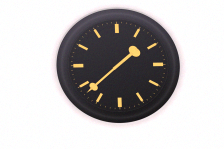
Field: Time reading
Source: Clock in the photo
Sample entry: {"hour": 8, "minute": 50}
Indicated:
{"hour": 1, "minute": 38}
